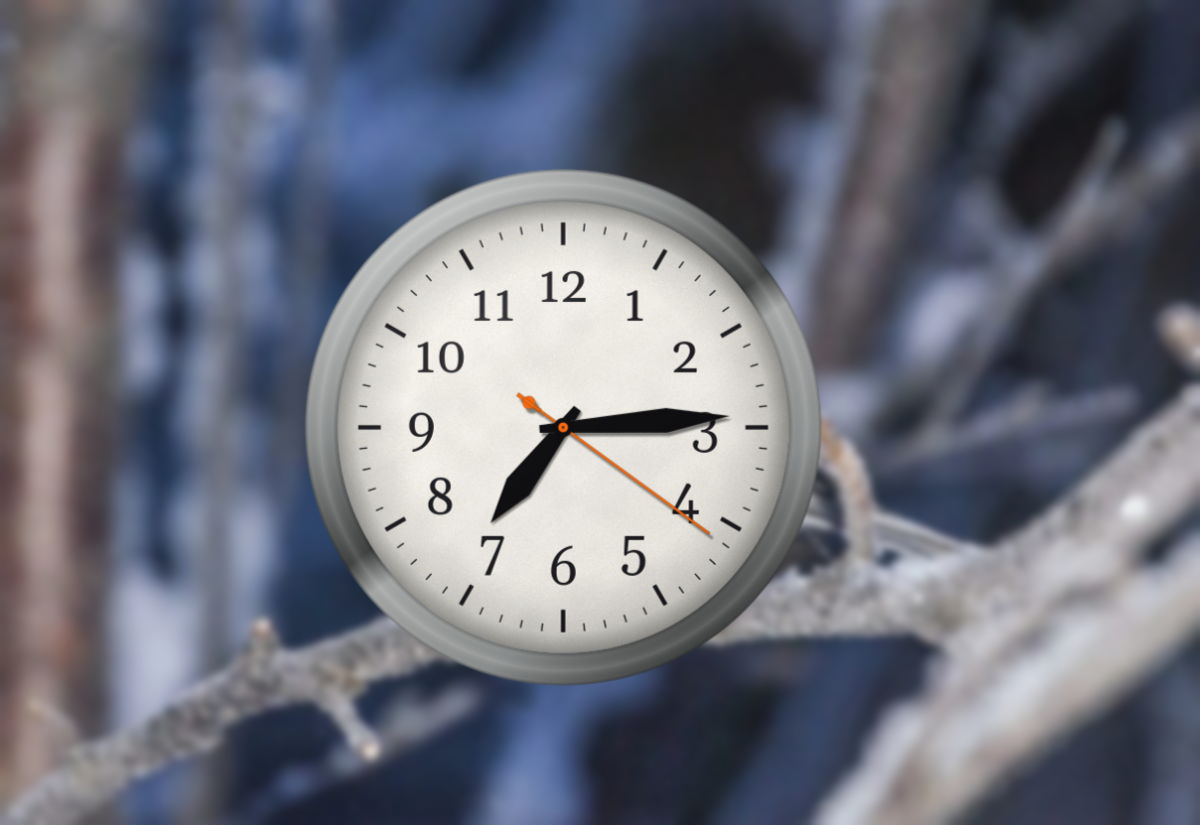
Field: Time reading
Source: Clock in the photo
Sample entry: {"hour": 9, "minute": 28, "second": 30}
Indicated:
{"hour": 7, "minute": 14, "second": 21}
